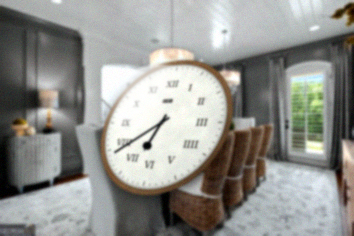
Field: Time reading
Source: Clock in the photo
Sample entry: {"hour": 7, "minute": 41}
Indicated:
{"hour": 6, "minute": 39}
